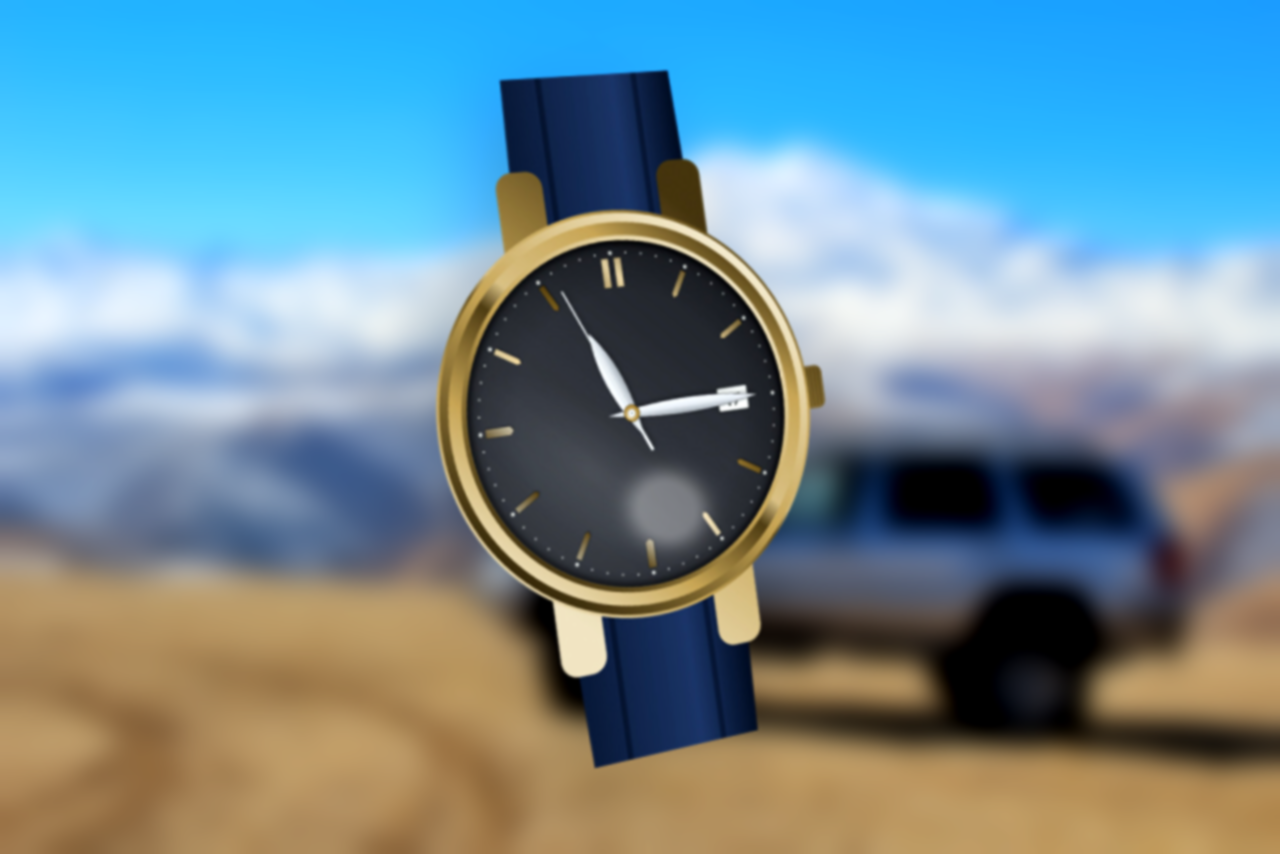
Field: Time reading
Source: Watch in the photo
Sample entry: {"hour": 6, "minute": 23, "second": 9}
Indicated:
{"hour": 11, "minute": 14, "second": 56}
